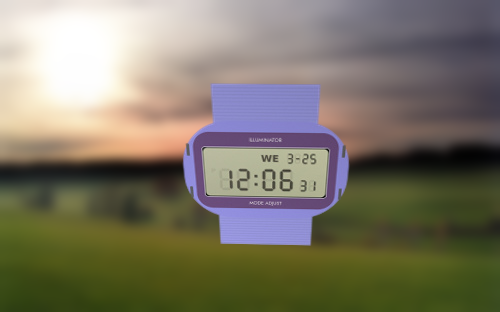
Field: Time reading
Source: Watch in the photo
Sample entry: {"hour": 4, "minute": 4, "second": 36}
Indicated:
{"hour": 12, "minute": 6, "second": 31}
